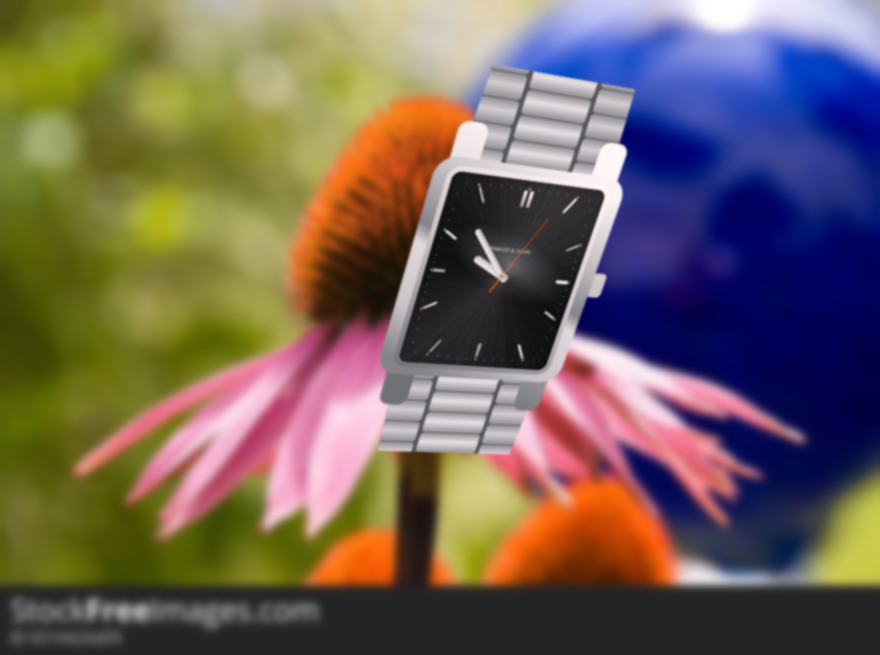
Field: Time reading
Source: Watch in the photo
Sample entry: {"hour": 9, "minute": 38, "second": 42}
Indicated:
{"hour": 9, "minute": 53, "second": 4}
